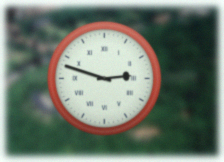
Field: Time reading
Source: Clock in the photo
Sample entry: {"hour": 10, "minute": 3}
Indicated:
{"hour": 2, "minute": 48}
